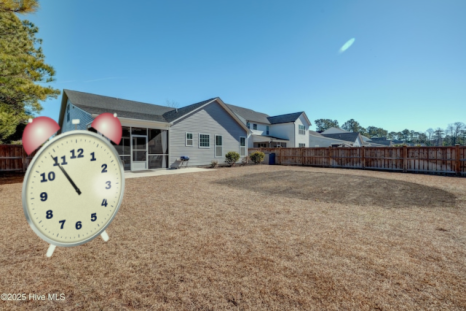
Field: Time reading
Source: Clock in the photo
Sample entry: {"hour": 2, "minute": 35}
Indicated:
{"hour": 10, "minute": 54}
